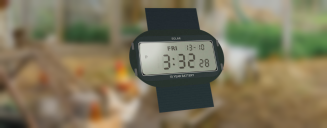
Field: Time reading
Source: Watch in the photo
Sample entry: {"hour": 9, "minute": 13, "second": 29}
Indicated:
{"hour": 3, "minute": 32, "second": 28}
